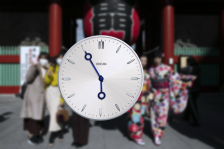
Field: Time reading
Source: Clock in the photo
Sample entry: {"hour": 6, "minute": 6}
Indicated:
{"hour": 5, "minute": 55}
